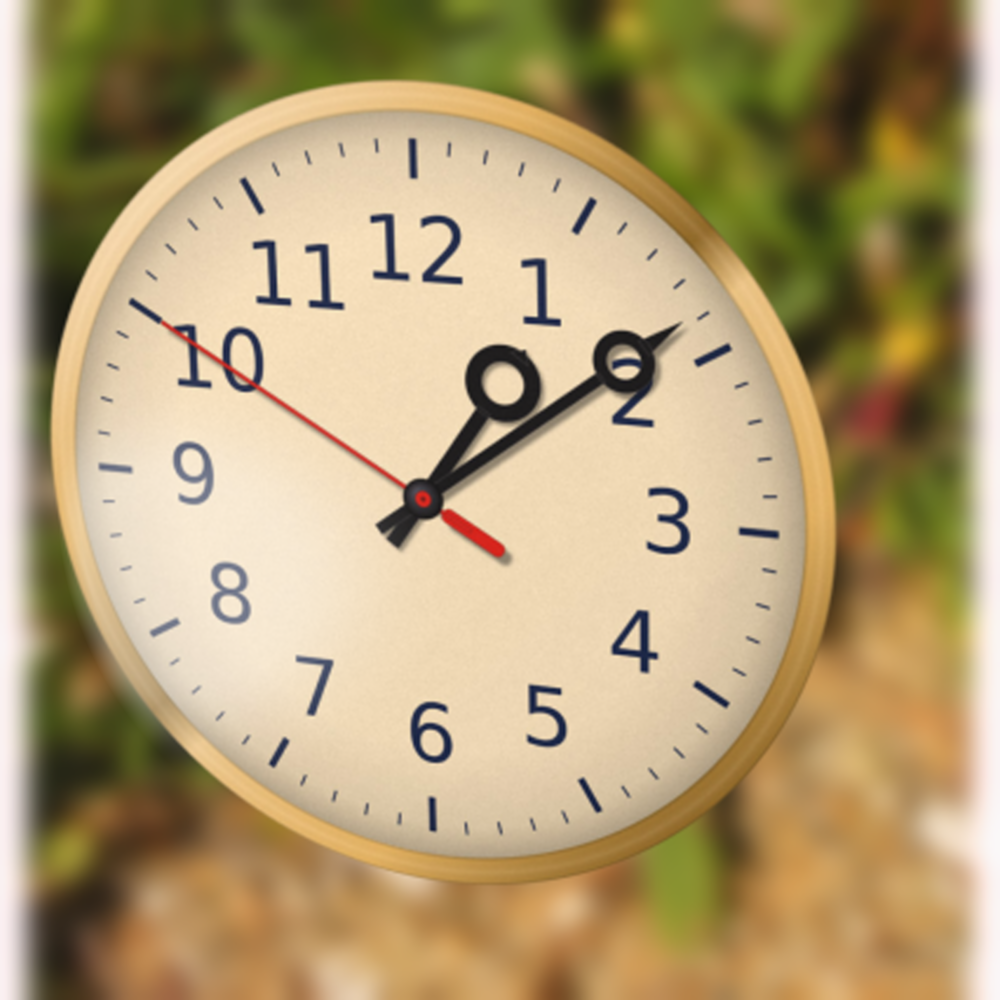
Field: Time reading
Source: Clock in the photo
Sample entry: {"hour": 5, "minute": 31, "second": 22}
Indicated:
{"hour": 1, "minute": 8, "second": 50}
